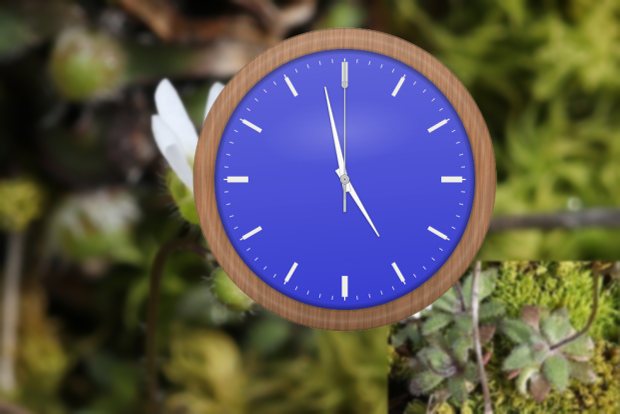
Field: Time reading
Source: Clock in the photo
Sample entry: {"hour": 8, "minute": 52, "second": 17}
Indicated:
{"hour": 4, "minute": 58, "second": 0}
